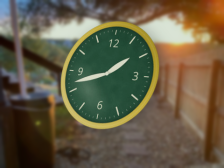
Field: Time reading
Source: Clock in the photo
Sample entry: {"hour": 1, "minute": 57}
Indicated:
{"hour": 1, "minute": 42}
